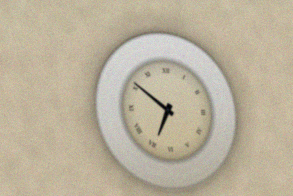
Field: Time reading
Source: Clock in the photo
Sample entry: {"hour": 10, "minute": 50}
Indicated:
{"hour": 6, "minute": 51}
